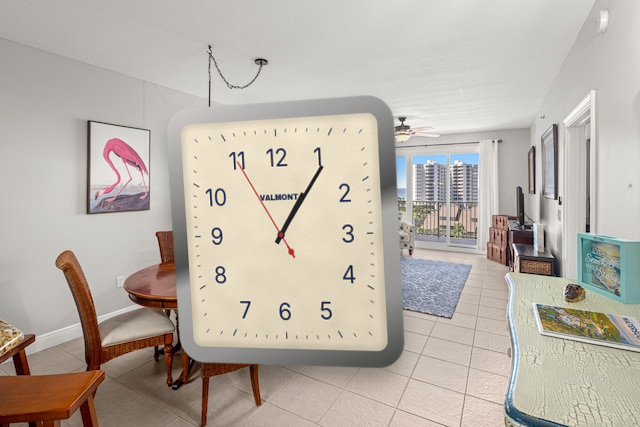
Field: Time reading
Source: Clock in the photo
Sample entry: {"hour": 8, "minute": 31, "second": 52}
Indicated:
{"hour": 1, "minute": 5, "second": 55}
